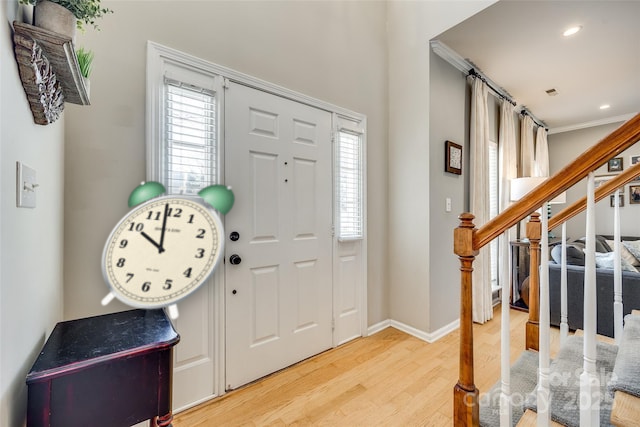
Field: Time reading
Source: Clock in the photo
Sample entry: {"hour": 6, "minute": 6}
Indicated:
{"hour": 9, "minute": 58}
